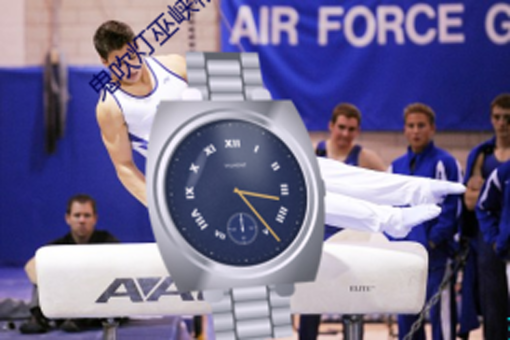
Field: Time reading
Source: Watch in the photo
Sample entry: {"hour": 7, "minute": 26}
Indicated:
{"hour": 3, "minute": 24}
